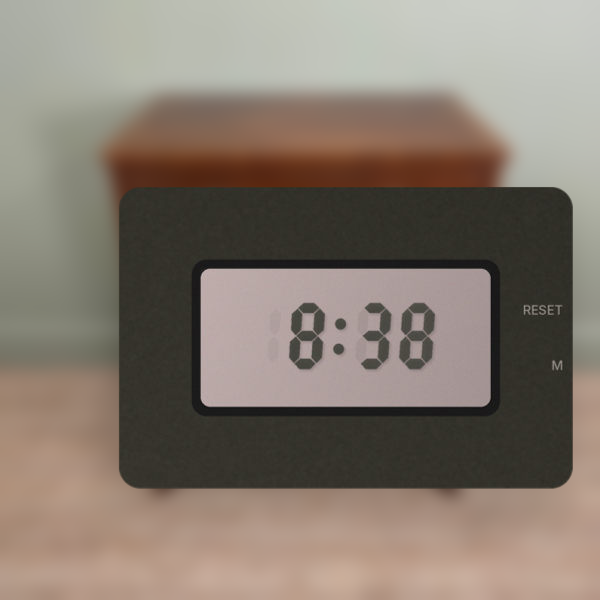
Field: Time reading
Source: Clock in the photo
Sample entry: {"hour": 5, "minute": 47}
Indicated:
{"hour": 8, "minute": 38}
